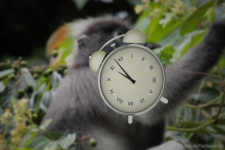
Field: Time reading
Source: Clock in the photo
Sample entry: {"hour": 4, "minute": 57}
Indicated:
{"hour": 10, "minute": 58}
